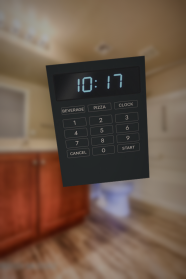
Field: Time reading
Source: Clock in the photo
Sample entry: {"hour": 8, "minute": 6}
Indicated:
{"hour": 10, "minute": 17}
